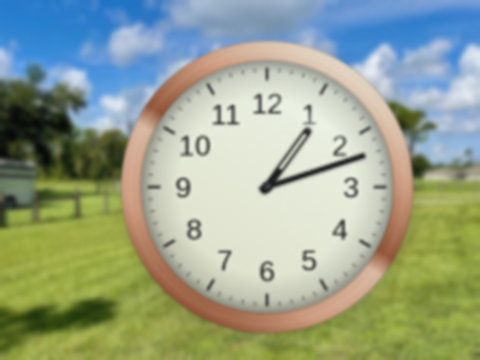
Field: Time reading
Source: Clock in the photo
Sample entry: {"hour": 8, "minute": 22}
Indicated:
{"hour": 1, "minute": 12}
